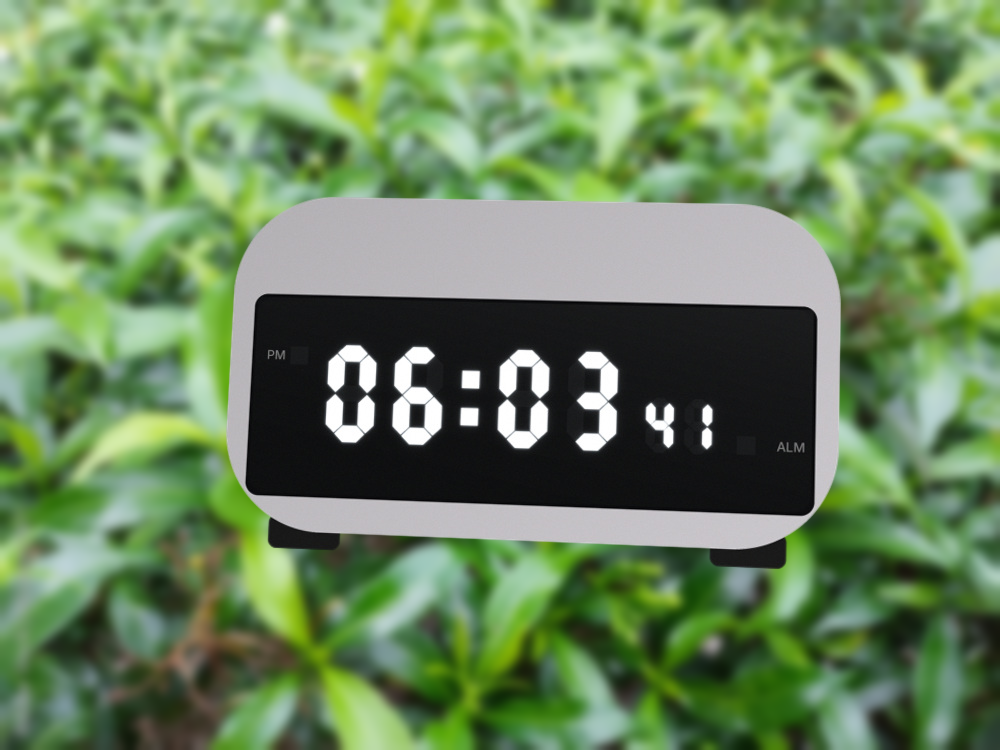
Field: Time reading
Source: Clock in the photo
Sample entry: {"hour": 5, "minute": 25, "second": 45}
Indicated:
{"hour": 6, "minute": 3, "second": 41}
